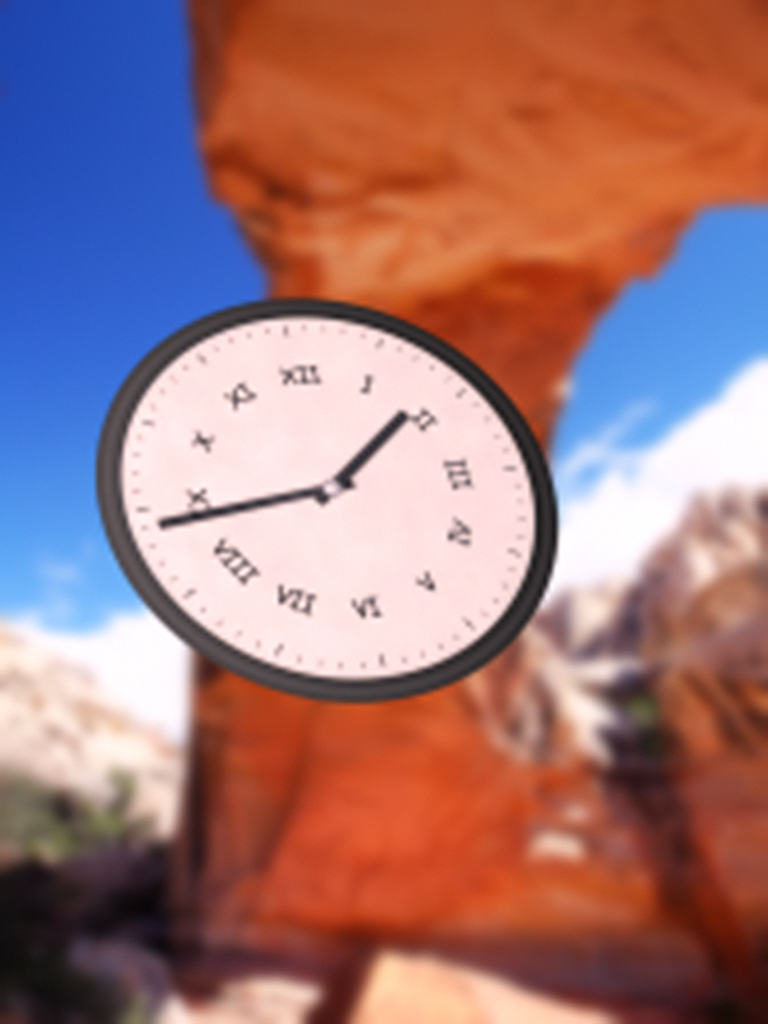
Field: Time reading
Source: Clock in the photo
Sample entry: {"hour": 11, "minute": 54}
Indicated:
{"hour": 1, "minute": 44}
